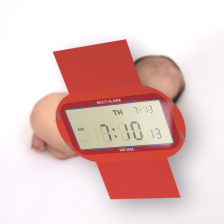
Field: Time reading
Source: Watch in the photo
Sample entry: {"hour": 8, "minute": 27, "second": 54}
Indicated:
{"hour": 7, "minute": 10, "second": 13}
